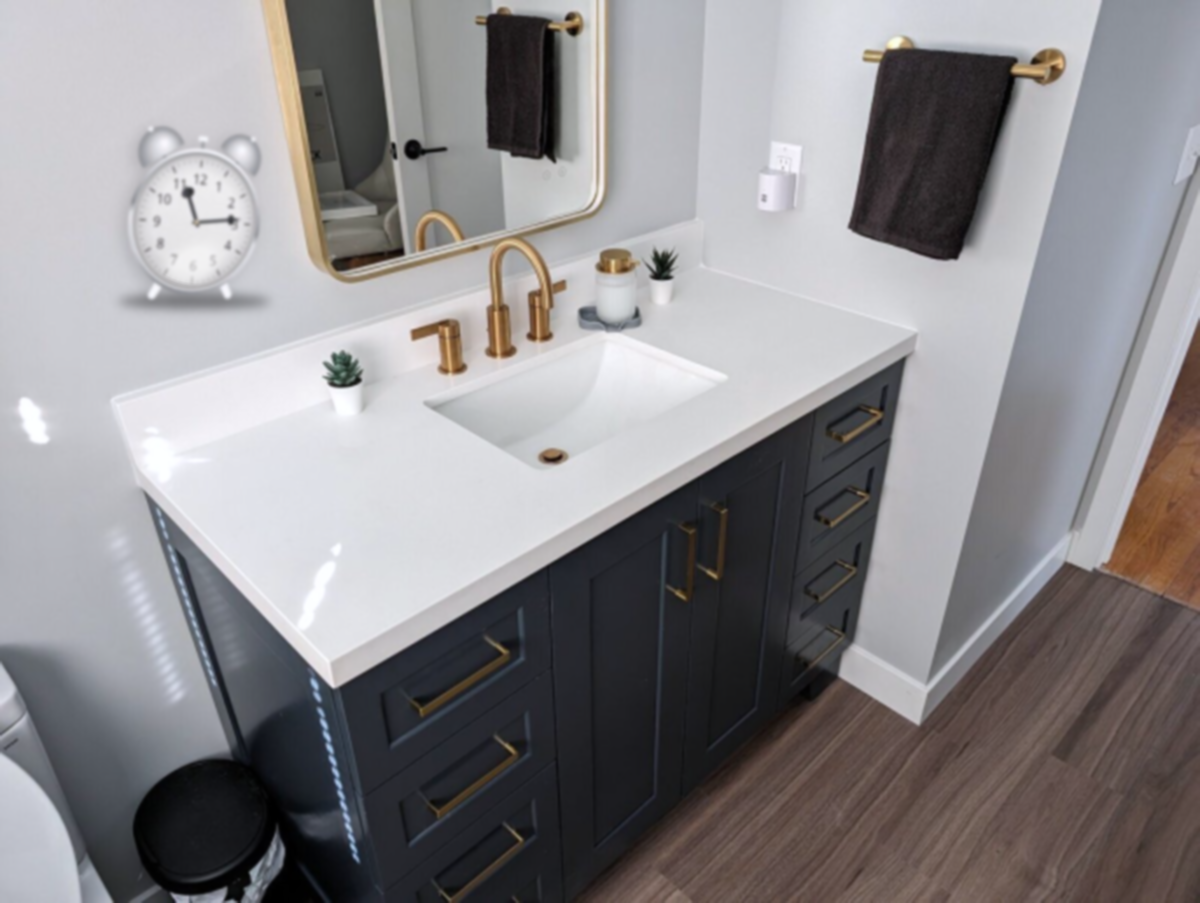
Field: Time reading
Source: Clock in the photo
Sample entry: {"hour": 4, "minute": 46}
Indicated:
{"hour": 11, "minute": 14}
